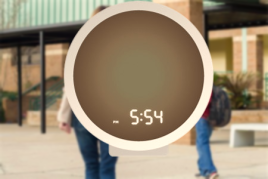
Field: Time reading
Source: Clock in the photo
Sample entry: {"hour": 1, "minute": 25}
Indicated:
{"hour": 5, "minute": 54}
